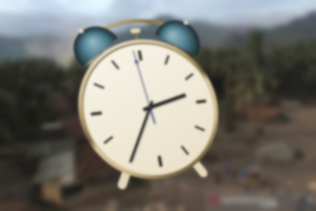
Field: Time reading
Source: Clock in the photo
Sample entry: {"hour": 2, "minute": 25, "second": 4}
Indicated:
{"hour": 2, "minute": 34, "second": 59}
